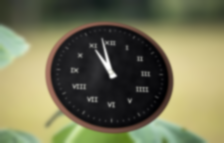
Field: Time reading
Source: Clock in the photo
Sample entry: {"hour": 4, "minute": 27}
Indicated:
{"hour": 10, "minute": 58}
